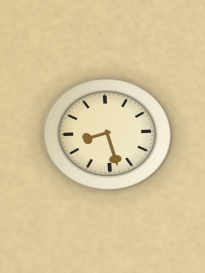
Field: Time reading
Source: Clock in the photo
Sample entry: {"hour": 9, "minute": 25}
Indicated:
{"hour": 8, "minute": 28}
